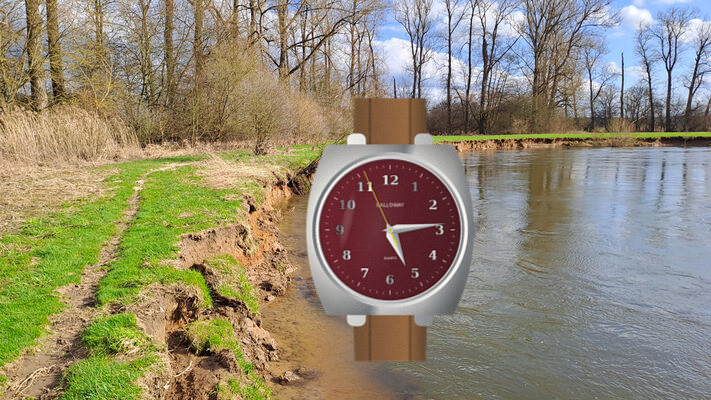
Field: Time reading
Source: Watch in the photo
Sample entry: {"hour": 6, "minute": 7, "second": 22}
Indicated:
{"hour": 5, "minute": 13, "second": 56}
